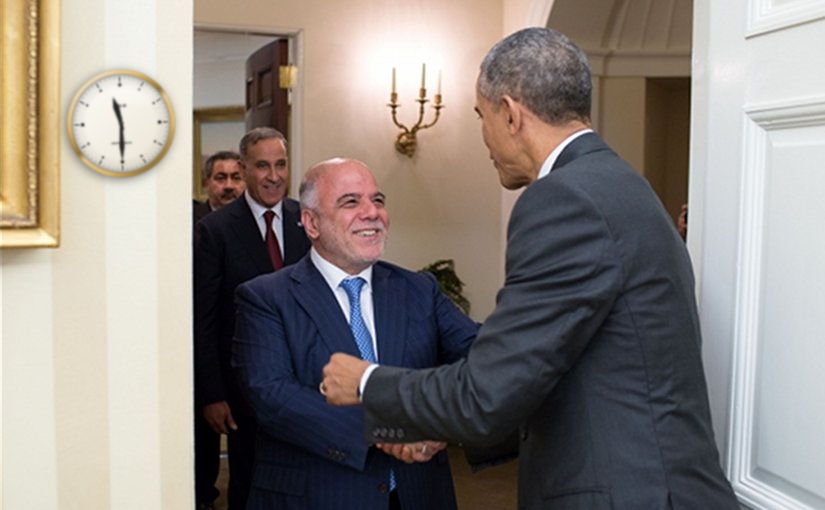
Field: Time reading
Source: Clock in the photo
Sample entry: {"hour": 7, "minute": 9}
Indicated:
{"hour": 11, "minute": 30}
